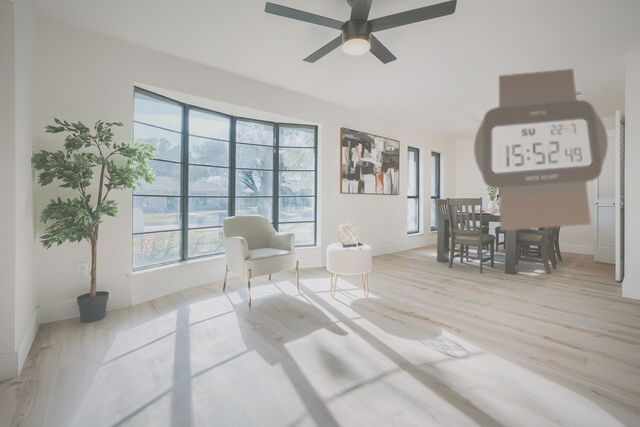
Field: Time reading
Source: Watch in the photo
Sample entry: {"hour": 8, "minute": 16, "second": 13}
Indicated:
{"hour": 15, "minute": 52, "second": 49}
